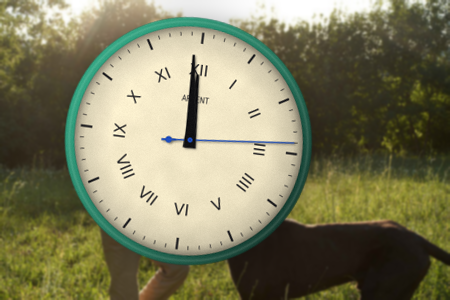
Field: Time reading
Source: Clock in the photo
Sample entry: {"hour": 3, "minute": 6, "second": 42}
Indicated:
{"hour": 11, "minute": 59, "second": 14}
